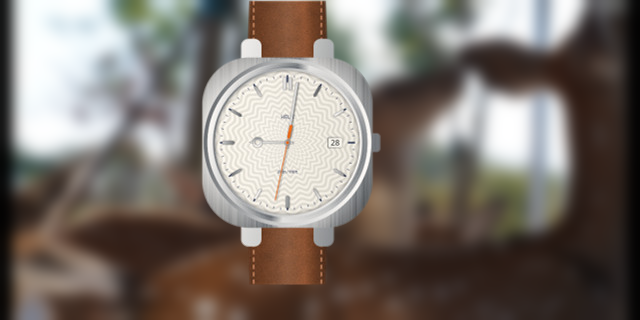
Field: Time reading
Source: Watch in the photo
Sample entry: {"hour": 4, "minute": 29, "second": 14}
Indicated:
{"hour": 9, "minute": 1, "second": 32}
